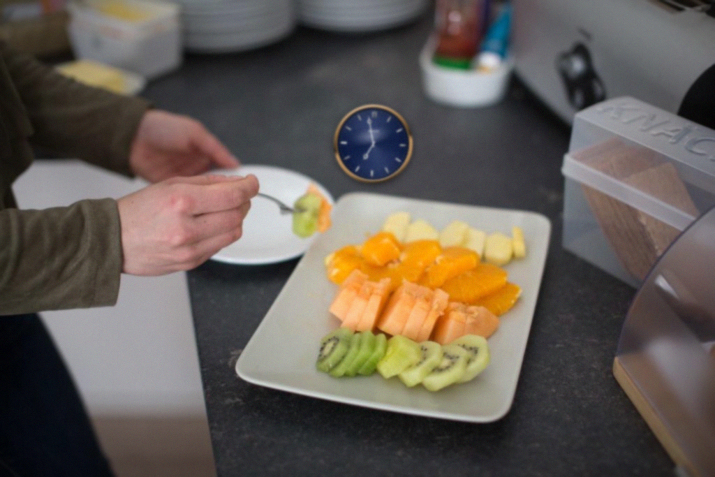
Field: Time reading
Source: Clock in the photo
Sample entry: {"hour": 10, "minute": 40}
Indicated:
{"hour": 6, "minute": 58}
